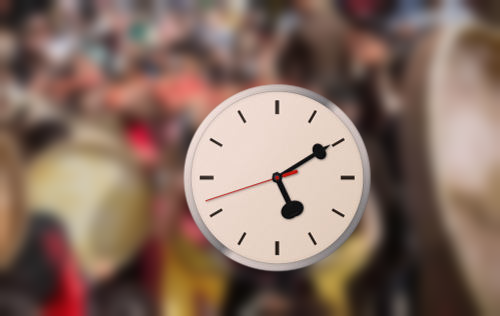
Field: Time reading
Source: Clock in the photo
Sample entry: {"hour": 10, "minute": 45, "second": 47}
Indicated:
{"hour": 5, "minute": 9, "second": 42}
